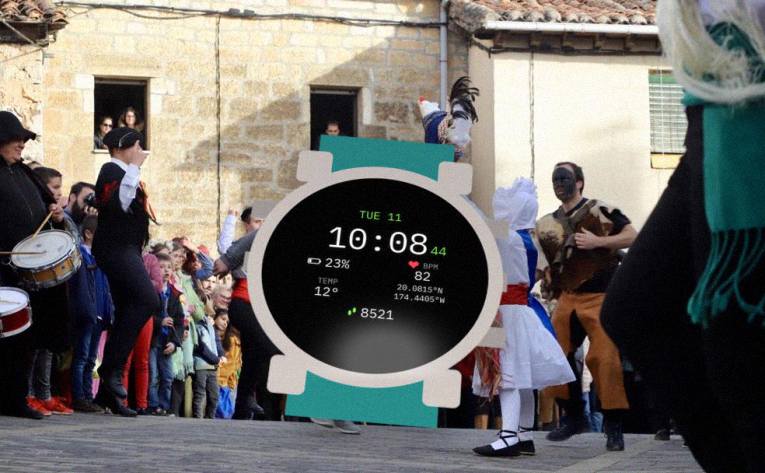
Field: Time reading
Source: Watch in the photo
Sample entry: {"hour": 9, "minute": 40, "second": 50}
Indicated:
{"hour": 10, "minute": 8, "second": 44}
